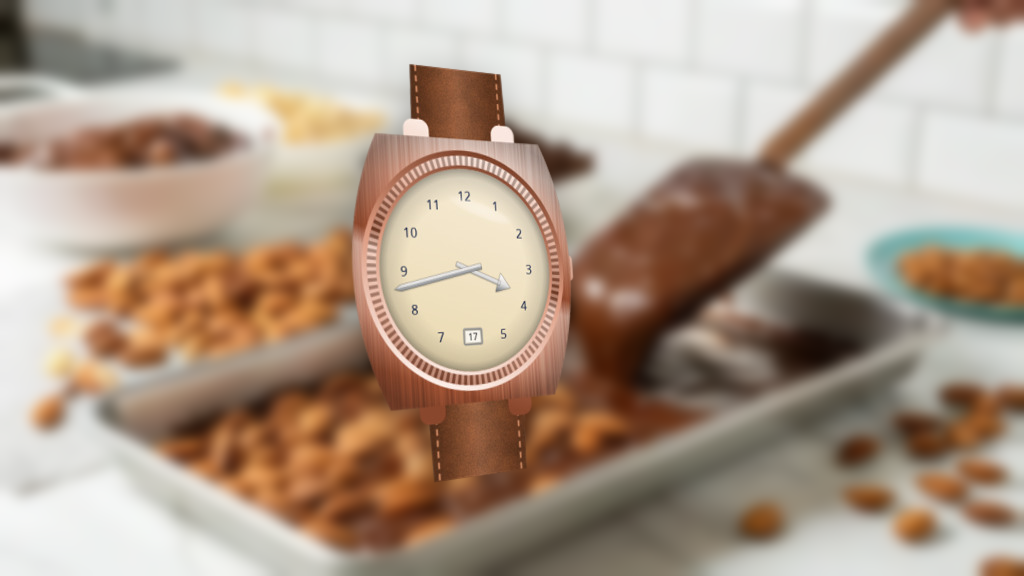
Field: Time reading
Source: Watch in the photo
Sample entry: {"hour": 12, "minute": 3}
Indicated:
{"hour": 3, "minute": 43}
